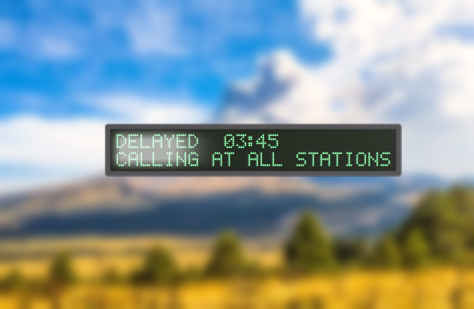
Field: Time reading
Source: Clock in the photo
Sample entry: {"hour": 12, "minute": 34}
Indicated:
{"hour": 3, "minute": 45}
